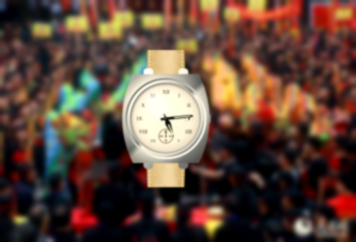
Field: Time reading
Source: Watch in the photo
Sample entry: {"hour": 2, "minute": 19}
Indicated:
{"hour": 5, "minute": 14}
